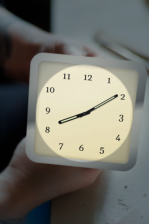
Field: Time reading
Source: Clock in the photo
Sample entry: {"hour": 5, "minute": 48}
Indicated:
{"hour": 8, "minute": 9}
